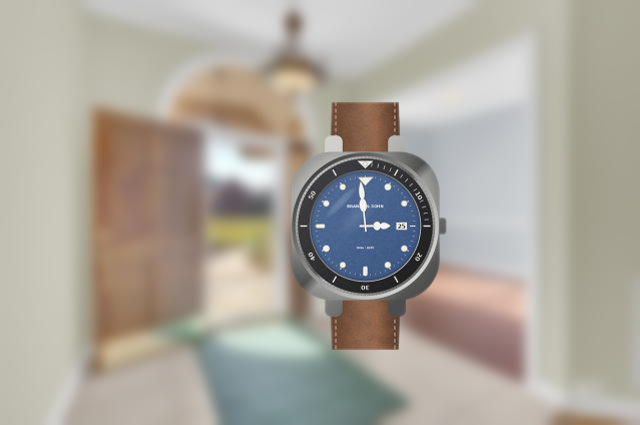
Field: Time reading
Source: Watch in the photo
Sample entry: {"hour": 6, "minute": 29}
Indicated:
{"hour": 2, "minute": 59}
